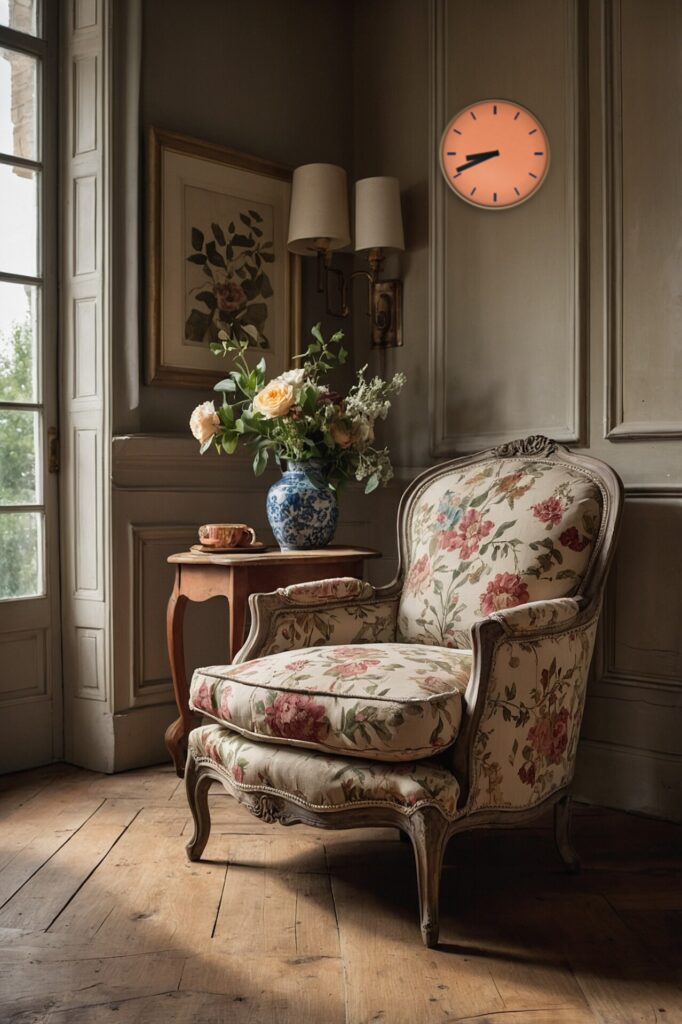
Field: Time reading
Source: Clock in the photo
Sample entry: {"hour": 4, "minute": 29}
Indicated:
{"hour": 8, "minute": 41}
